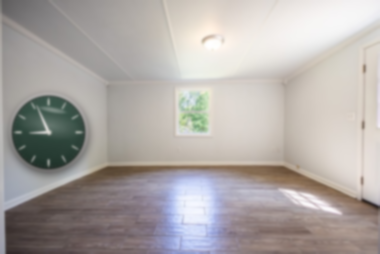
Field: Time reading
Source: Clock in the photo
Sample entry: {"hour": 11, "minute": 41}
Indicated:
{"hour": 8, "minute": 56}
